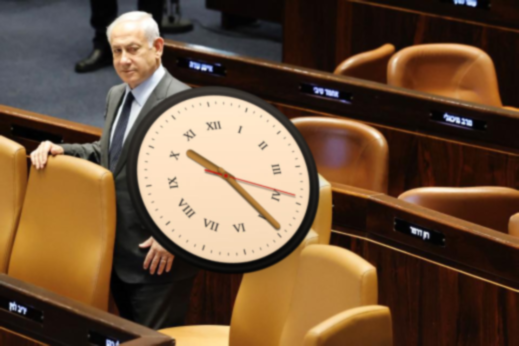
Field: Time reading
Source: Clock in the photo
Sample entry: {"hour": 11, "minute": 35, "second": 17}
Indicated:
{"hour": 10, "minute": 24, "second": 19}
